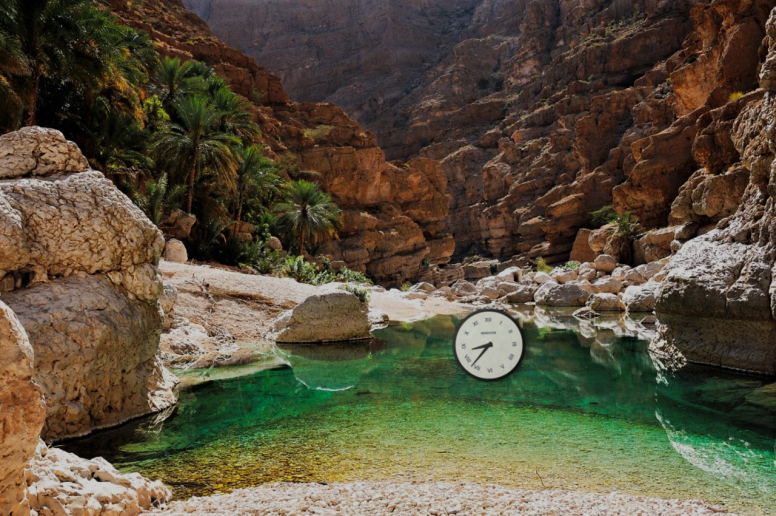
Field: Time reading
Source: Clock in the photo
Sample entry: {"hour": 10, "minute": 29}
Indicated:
{"hour": 8, "minute": 37}
